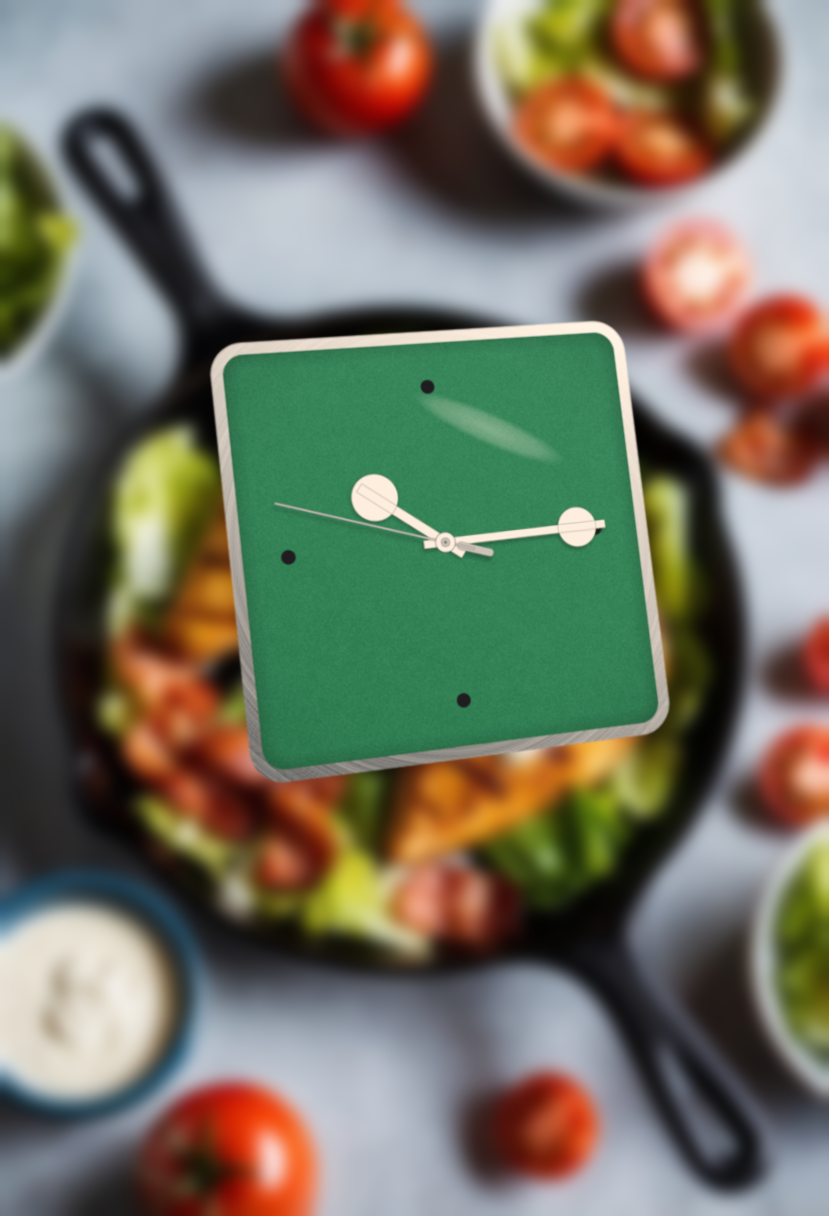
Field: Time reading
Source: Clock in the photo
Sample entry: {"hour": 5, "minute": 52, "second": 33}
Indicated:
{"hour": 10, "minute": 14, "second": 48}
